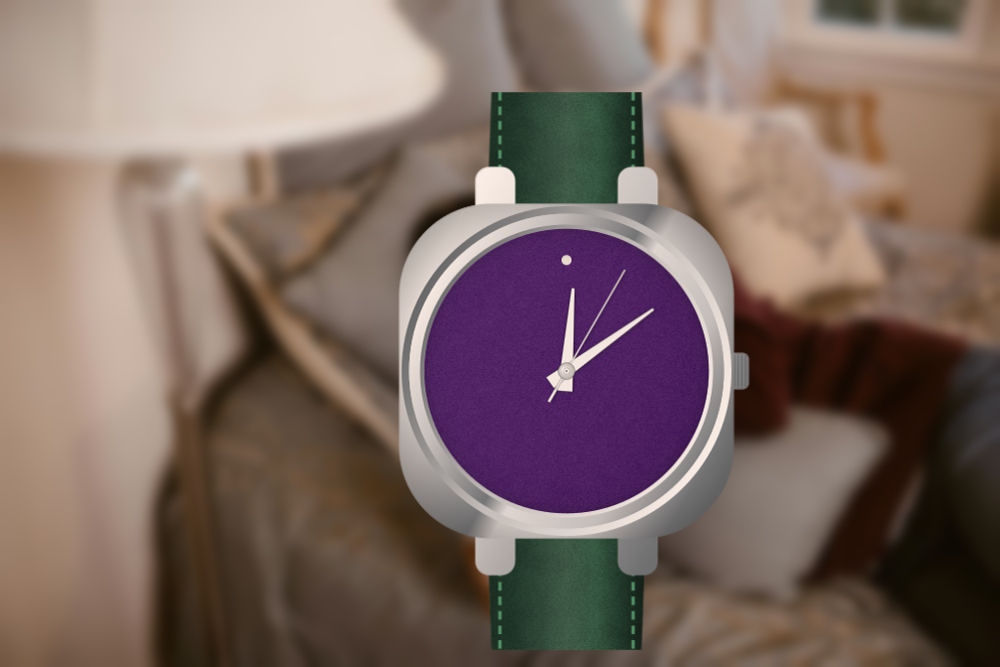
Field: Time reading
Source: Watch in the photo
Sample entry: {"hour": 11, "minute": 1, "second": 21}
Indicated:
{"hour": 12, "minute": 9, "second": 5}
